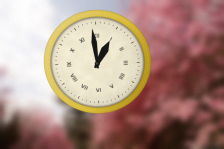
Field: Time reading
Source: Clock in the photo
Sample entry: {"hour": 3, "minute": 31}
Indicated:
{"hour": 12, "minute": 59}
